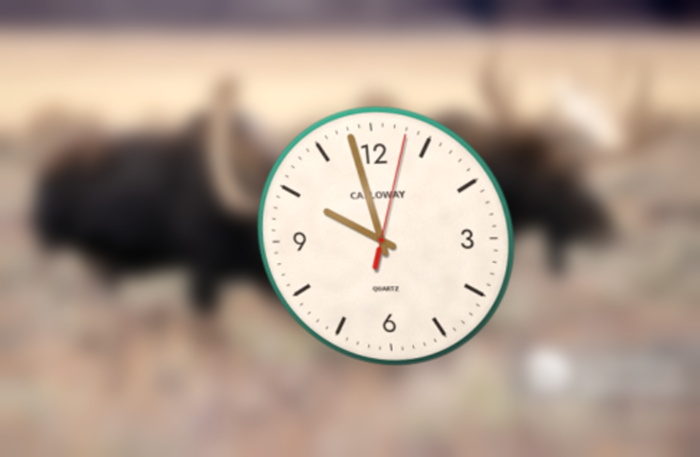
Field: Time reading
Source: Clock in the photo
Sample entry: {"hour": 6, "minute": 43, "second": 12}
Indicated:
{"hour": 9, "minute": 58, "second": 3}
